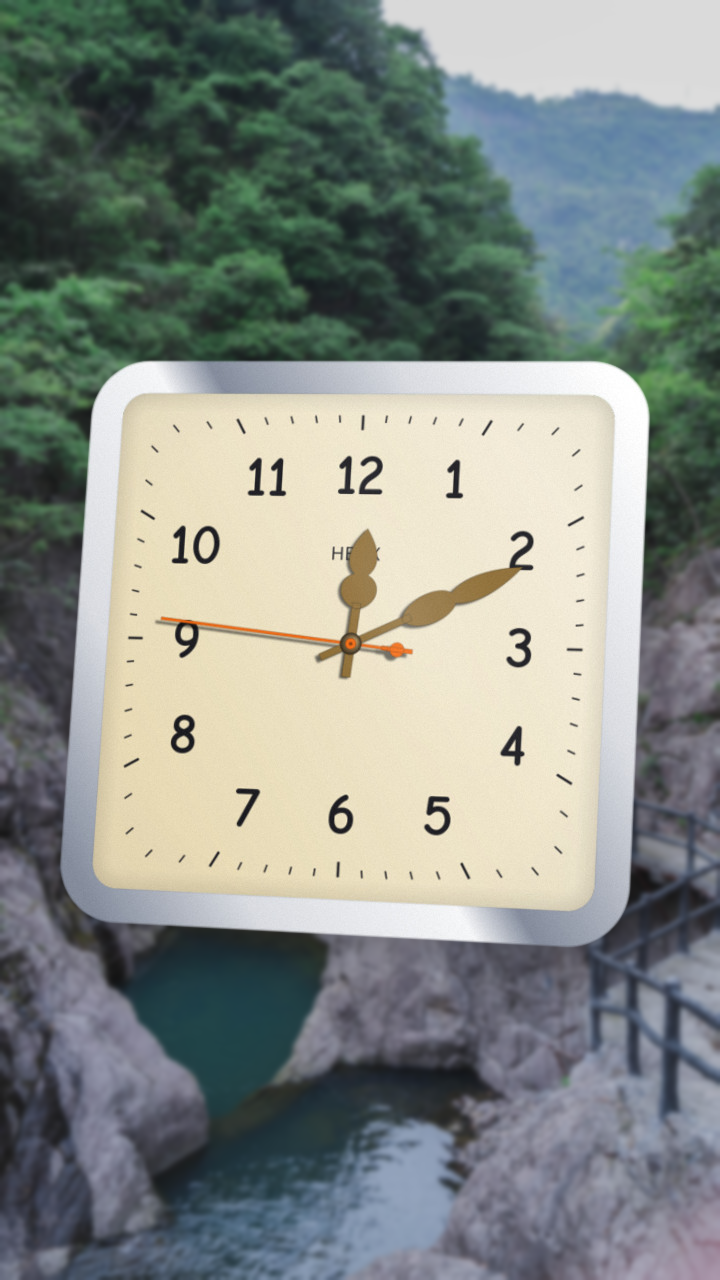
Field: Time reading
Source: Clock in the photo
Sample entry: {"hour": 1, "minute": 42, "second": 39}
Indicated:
{"hour": 12, "minute": 10, "second": 46}
